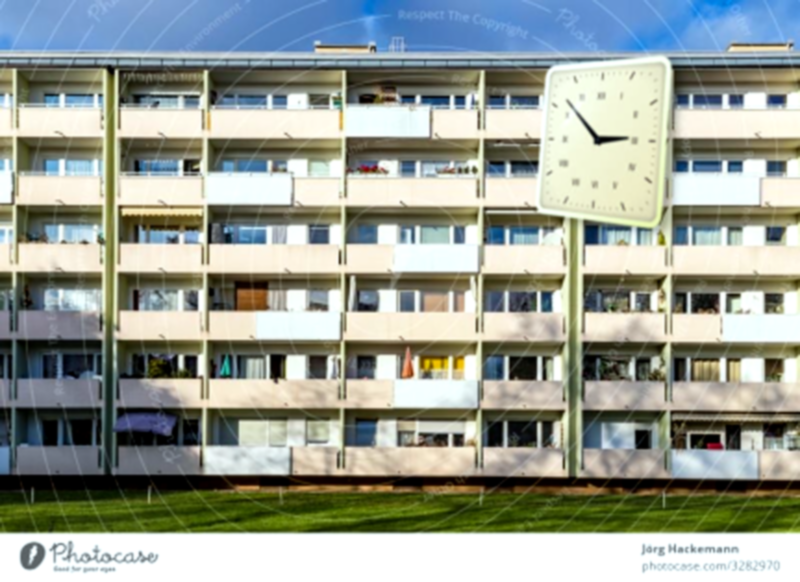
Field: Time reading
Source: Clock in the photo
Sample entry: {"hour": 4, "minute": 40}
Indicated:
{"hour": 2, "minute": 52}
